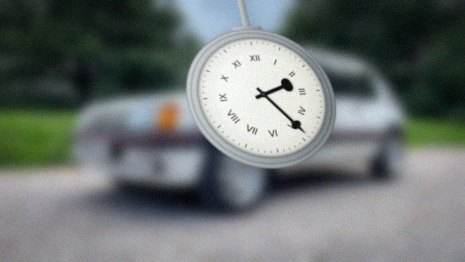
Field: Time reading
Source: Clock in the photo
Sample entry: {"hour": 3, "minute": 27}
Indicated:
{"hour": 2, "minute": 24}
